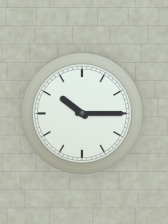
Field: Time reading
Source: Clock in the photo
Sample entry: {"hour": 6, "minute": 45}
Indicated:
{"hour": 10, "minute": 15}
